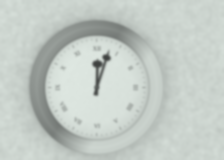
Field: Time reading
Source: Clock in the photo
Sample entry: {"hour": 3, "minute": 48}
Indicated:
{"hour": 12, "minute": 3}
